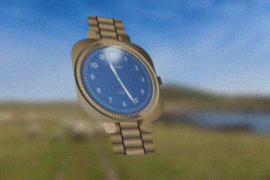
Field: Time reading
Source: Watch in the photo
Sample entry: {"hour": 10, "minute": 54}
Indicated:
{"hour": 11, "minute": 26}
